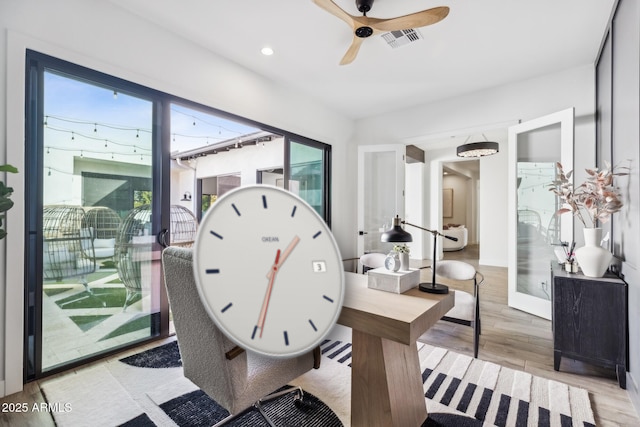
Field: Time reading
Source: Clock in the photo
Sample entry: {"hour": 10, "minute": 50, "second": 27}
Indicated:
{"hour": 1, "minute": 34, "second": 34}
